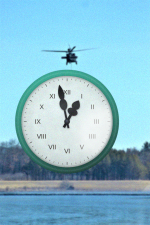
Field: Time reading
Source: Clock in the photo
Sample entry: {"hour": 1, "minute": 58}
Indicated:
{"hour": 12, "minute": 58}
